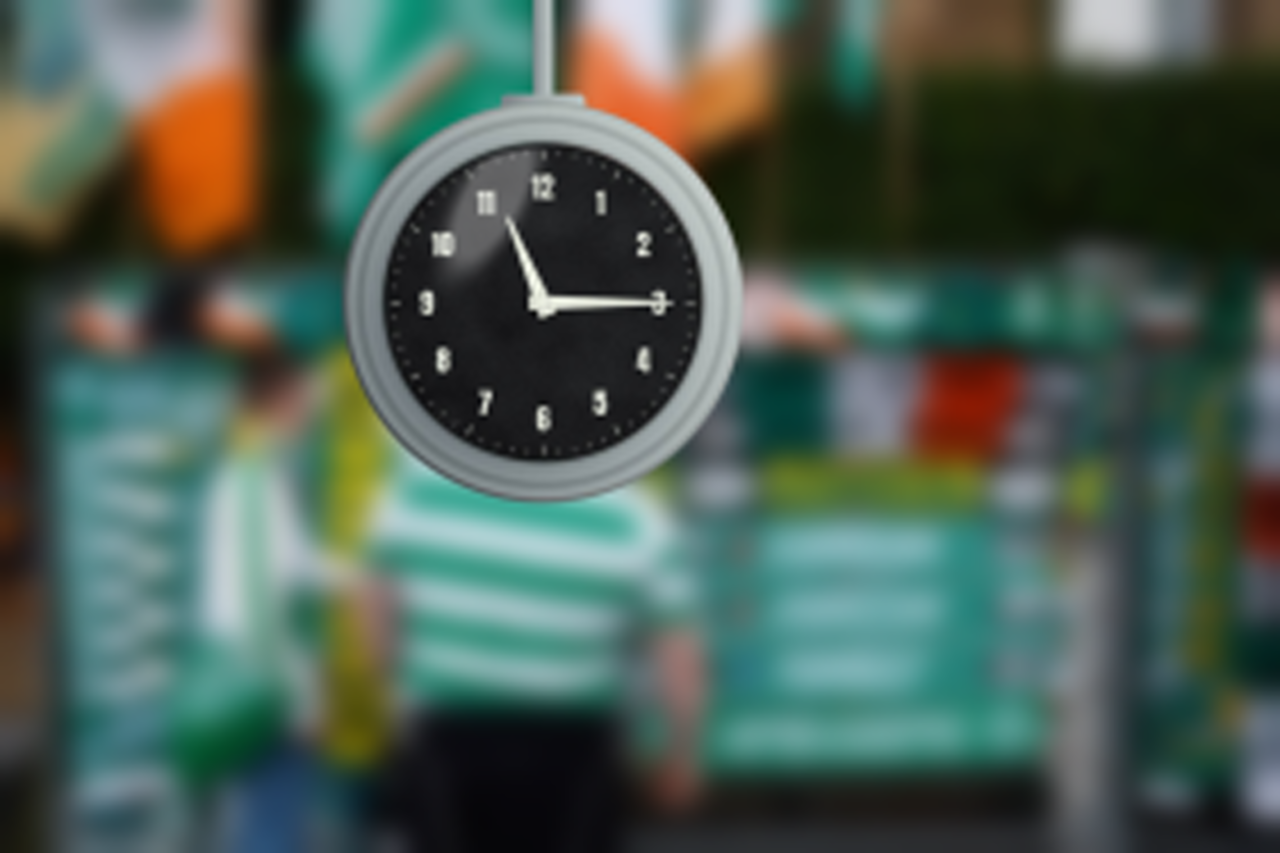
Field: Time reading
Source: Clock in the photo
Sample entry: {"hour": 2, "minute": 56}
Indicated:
{"hour": 11, "minute": 15}
